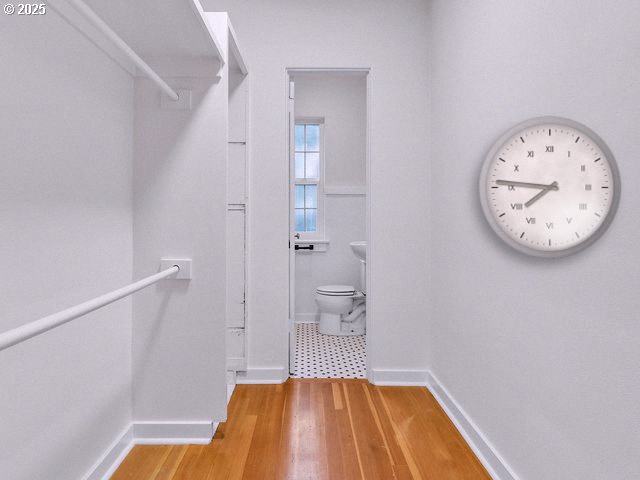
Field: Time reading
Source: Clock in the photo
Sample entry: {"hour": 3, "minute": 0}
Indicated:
{"hour": 7, "minute": 46}
